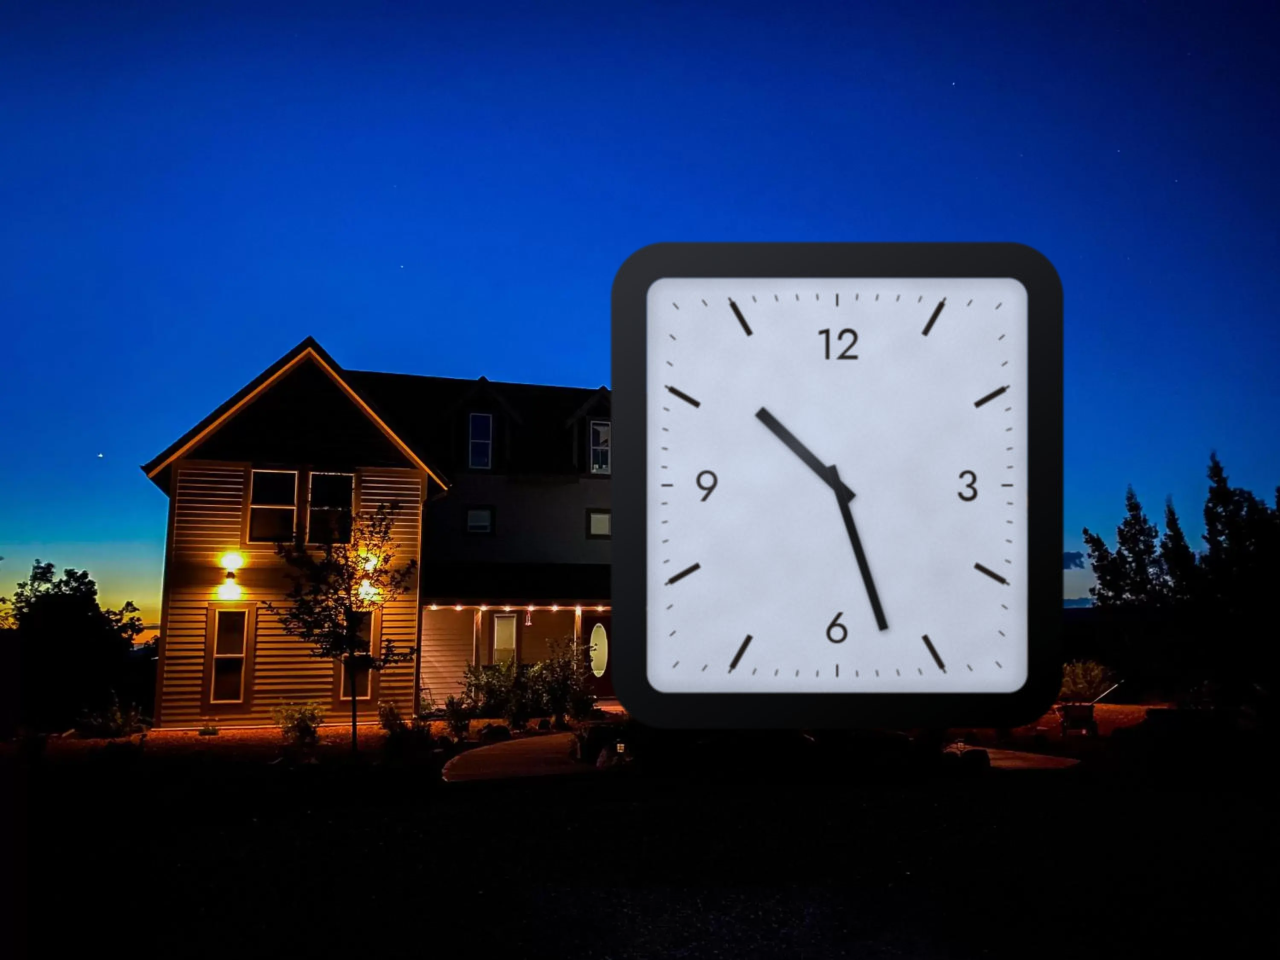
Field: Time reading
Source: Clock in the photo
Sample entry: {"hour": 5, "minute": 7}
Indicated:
{"hour": 10, "minute": 27}
